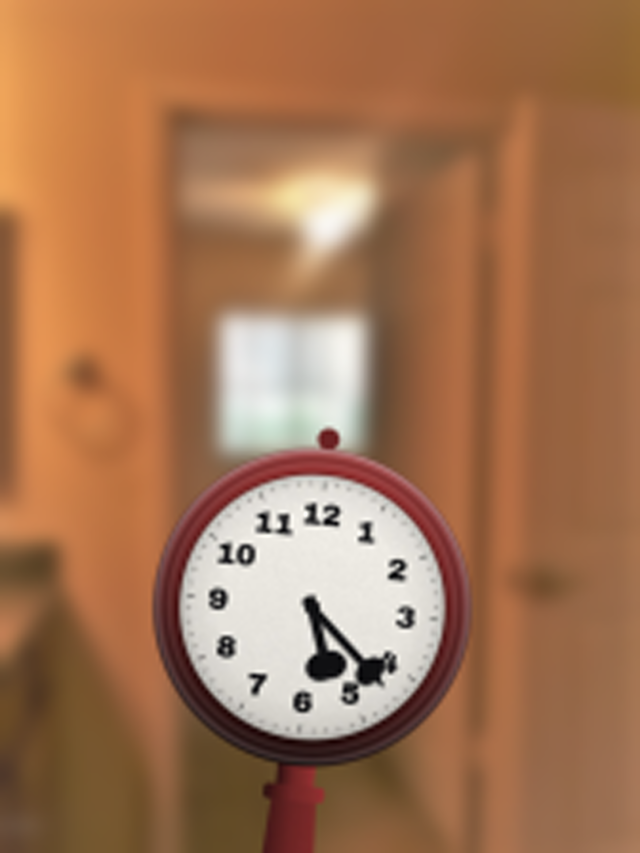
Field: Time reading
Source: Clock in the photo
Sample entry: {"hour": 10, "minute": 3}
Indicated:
{"hour": 5, "minute": 22}
